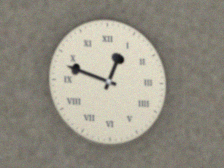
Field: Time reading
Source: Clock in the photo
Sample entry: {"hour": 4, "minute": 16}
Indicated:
{"hour": 12, "minute": 48}
